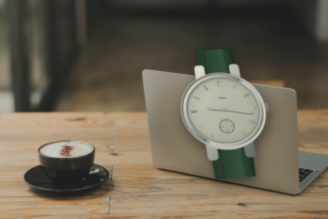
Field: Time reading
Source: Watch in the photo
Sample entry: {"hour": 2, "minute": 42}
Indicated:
{"hour": 9, "minute": 17}
